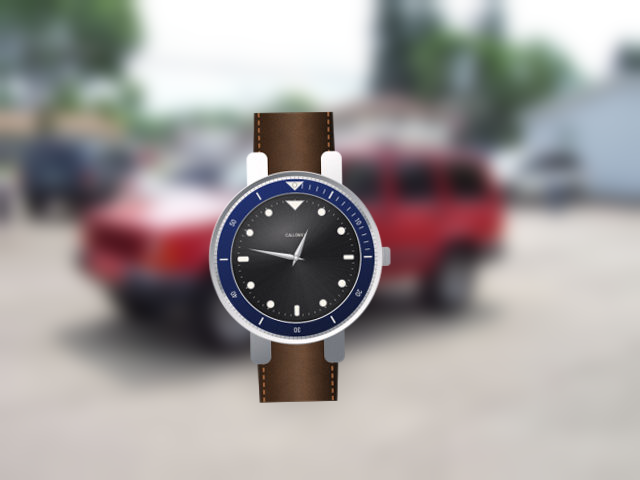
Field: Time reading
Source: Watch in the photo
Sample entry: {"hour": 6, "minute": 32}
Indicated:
{"hour": 12, "minute": 47}
